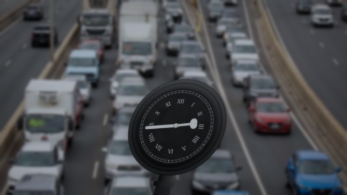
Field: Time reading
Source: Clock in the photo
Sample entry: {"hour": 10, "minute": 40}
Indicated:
{"hour": 2, "minute": 44}
